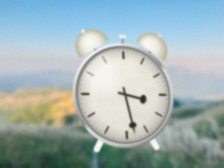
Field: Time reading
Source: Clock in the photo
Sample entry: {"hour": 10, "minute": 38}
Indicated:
{"hour": 3, "minute": 28}
